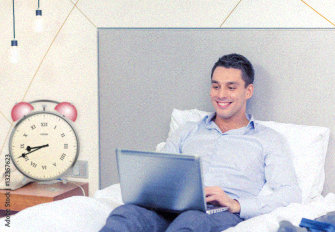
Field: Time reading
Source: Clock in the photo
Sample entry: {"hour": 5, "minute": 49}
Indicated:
{"hour": 8, "minute": 41}
